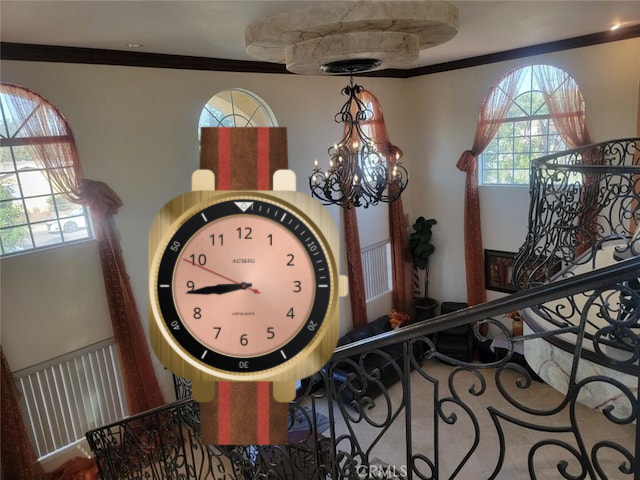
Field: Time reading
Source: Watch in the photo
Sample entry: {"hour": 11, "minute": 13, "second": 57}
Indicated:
{"hour": 8, "minute": 43, "second": 49}
